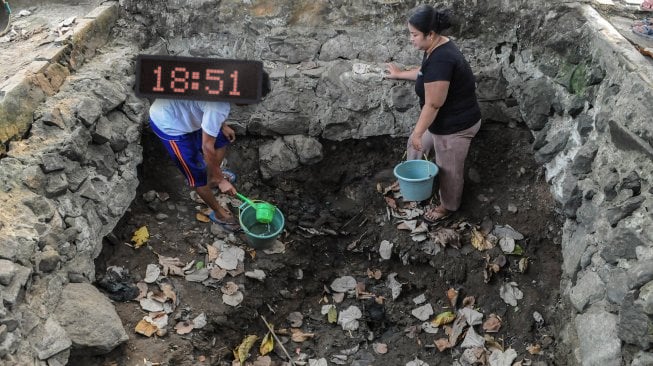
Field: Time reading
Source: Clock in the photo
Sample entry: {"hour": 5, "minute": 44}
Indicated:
{"hour": 18, "minute": 51}
